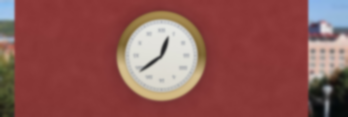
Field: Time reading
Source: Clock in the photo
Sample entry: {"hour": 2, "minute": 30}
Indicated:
{"hour": 12, "minute": 39}
